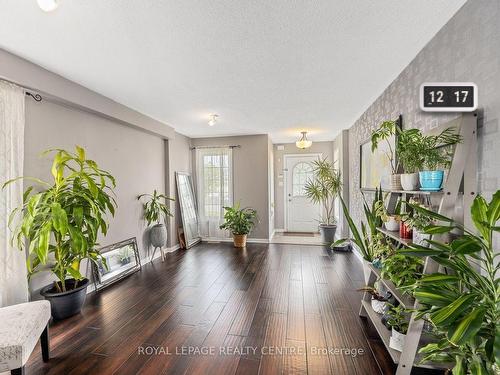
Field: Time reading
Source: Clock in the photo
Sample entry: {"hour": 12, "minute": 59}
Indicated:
{"hour": 12, "minute": 17}
